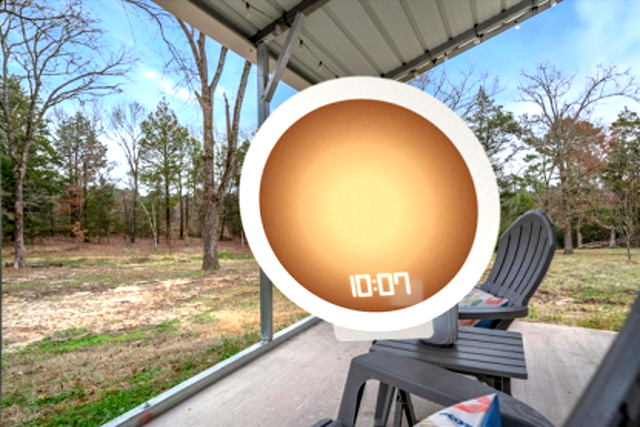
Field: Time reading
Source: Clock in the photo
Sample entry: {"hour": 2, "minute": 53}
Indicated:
{"hour": 10, "minute": 7}
